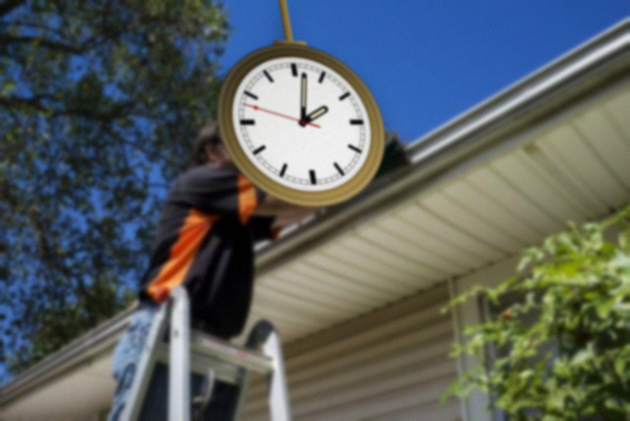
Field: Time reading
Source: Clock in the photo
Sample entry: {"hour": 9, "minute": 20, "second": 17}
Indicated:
{"hour": 2, "minute": 1, "second": 48}
